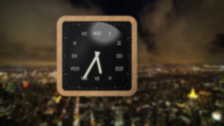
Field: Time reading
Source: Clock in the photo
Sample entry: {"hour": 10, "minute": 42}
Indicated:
{"hour": 5, "minute": 35}
